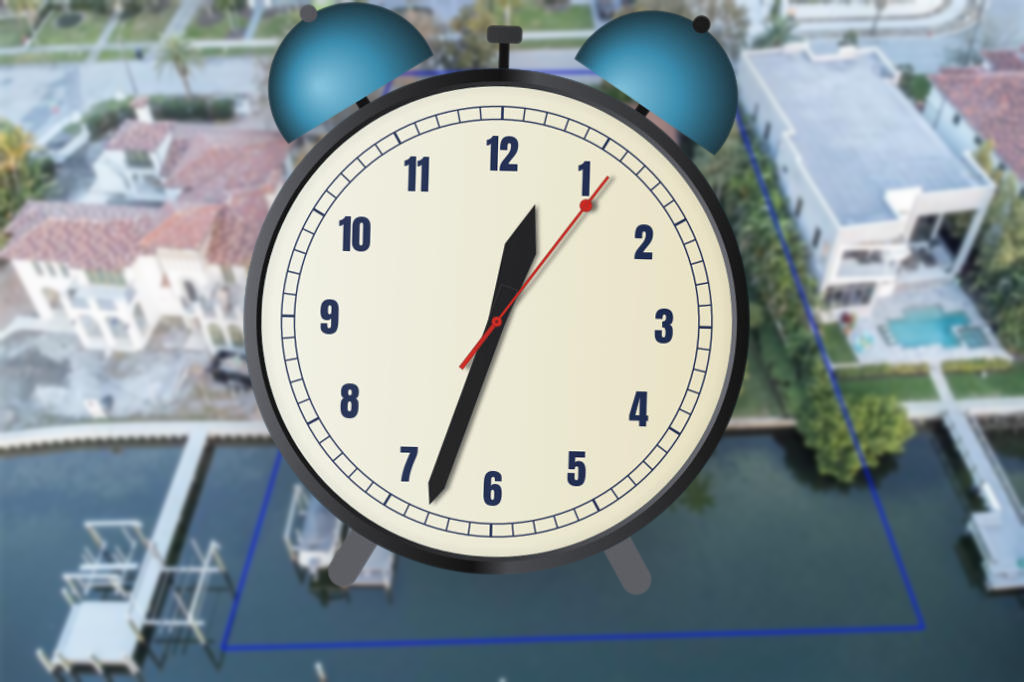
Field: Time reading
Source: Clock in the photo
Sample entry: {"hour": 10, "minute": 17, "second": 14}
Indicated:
{"hour": 12, "minute": 33, "second": 6}
